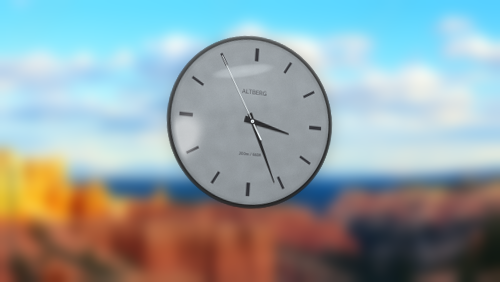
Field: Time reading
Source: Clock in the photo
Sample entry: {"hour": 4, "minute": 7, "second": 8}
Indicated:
{"hour": 3, "minute": 25, "second": 55}
